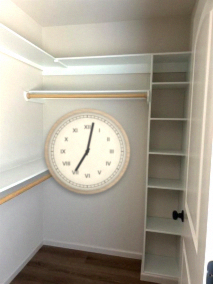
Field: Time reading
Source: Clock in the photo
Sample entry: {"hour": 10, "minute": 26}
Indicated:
{"hour": 7, "minute": 2}
